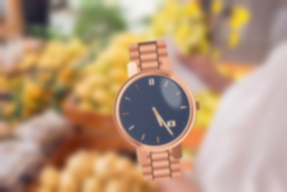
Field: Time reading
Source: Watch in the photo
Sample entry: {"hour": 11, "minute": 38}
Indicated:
{"hour": 5, "minute": 25}
